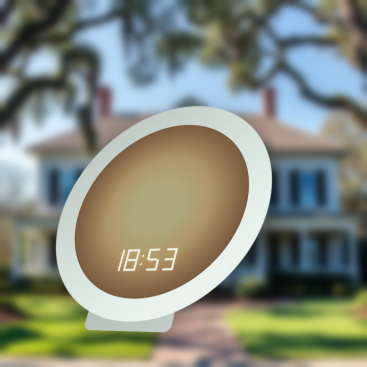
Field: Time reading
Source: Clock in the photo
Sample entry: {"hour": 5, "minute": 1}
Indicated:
{"hour": 18, "minute": 53}
